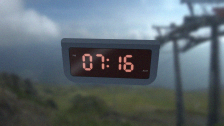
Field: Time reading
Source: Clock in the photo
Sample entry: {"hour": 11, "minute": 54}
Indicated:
{"hour": 7, "minute": 16}
